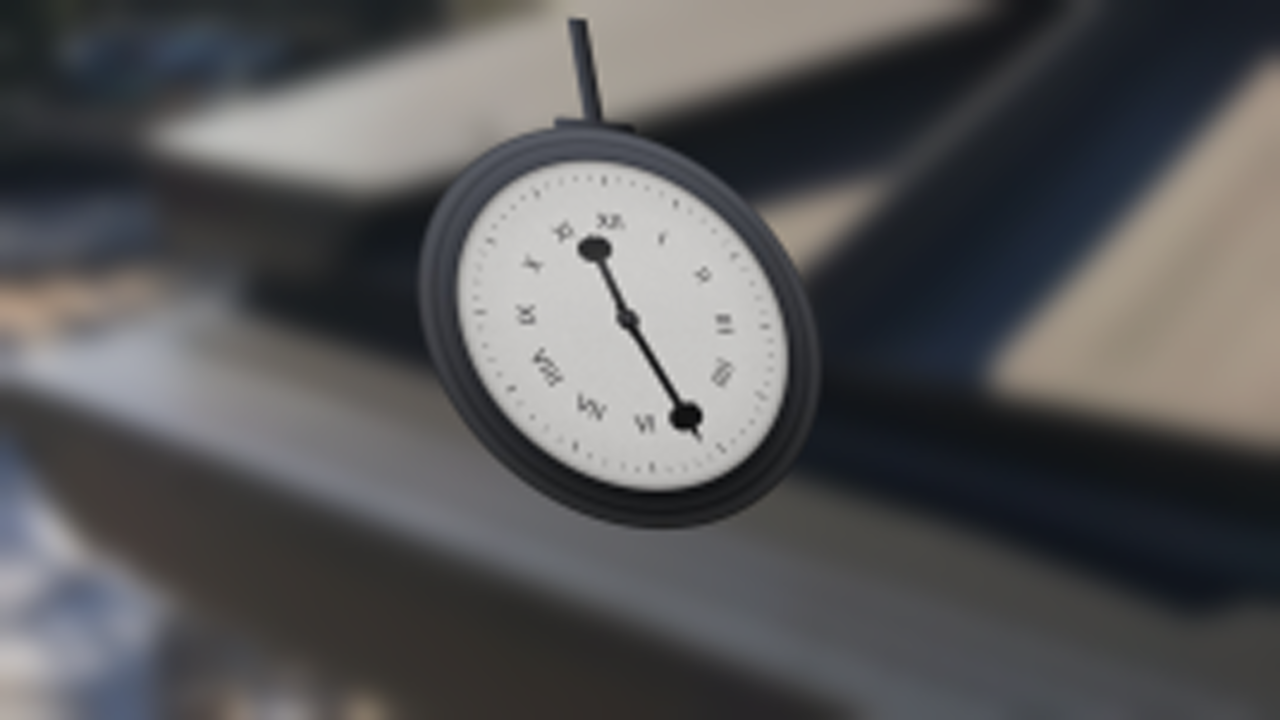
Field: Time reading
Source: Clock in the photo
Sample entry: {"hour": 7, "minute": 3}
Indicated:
{"hour": 11, "minute": 26}
